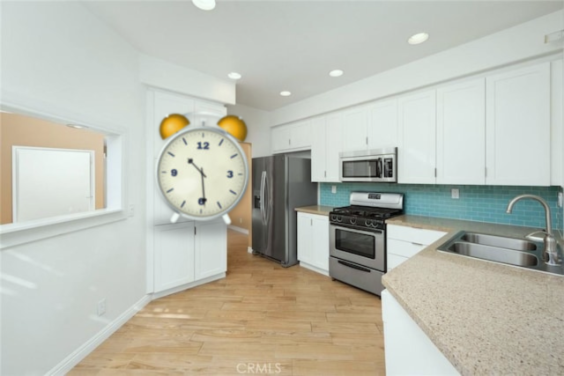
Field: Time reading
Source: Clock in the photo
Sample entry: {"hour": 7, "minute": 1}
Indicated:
{"hour": 10, "minute": 29}
